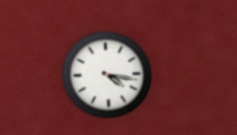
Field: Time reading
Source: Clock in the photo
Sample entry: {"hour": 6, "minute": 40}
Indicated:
{"hour": 4, "minute": 17}
